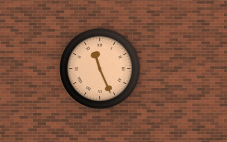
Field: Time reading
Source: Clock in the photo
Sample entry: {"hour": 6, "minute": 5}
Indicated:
{"hour": 11, "minute": 26}
